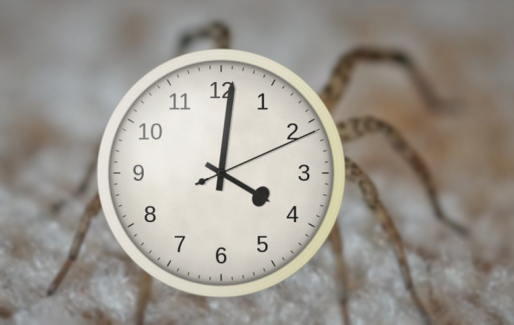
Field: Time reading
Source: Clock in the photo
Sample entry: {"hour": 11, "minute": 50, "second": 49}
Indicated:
{"hour": 4, "minute": 1, "second": 11}
